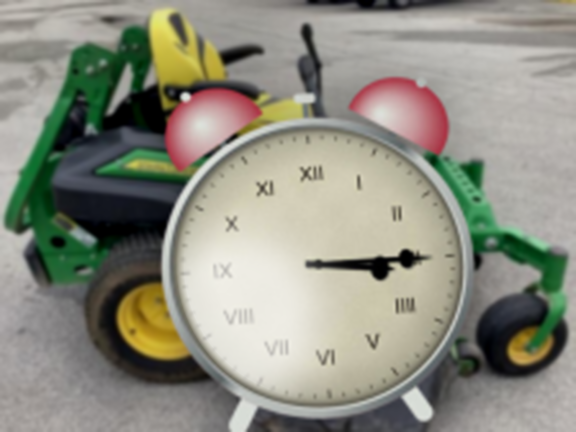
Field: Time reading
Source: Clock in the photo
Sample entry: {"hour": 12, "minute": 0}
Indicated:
{"hour": 3, "minute": 15}
